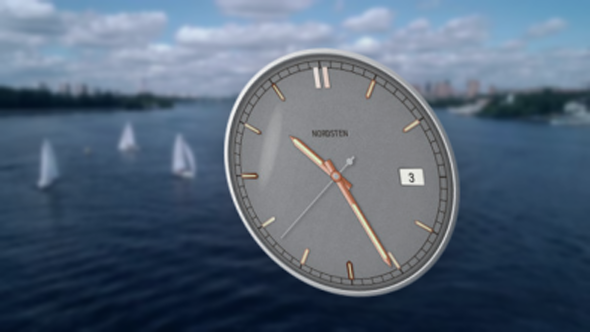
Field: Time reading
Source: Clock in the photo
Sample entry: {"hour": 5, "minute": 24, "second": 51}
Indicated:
{"hour": 10, "minute": 25, "second": 38}
